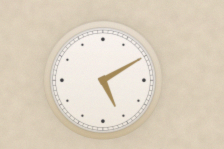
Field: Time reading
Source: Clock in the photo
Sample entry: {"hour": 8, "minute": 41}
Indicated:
{"hour": 5, "minute": 10}
